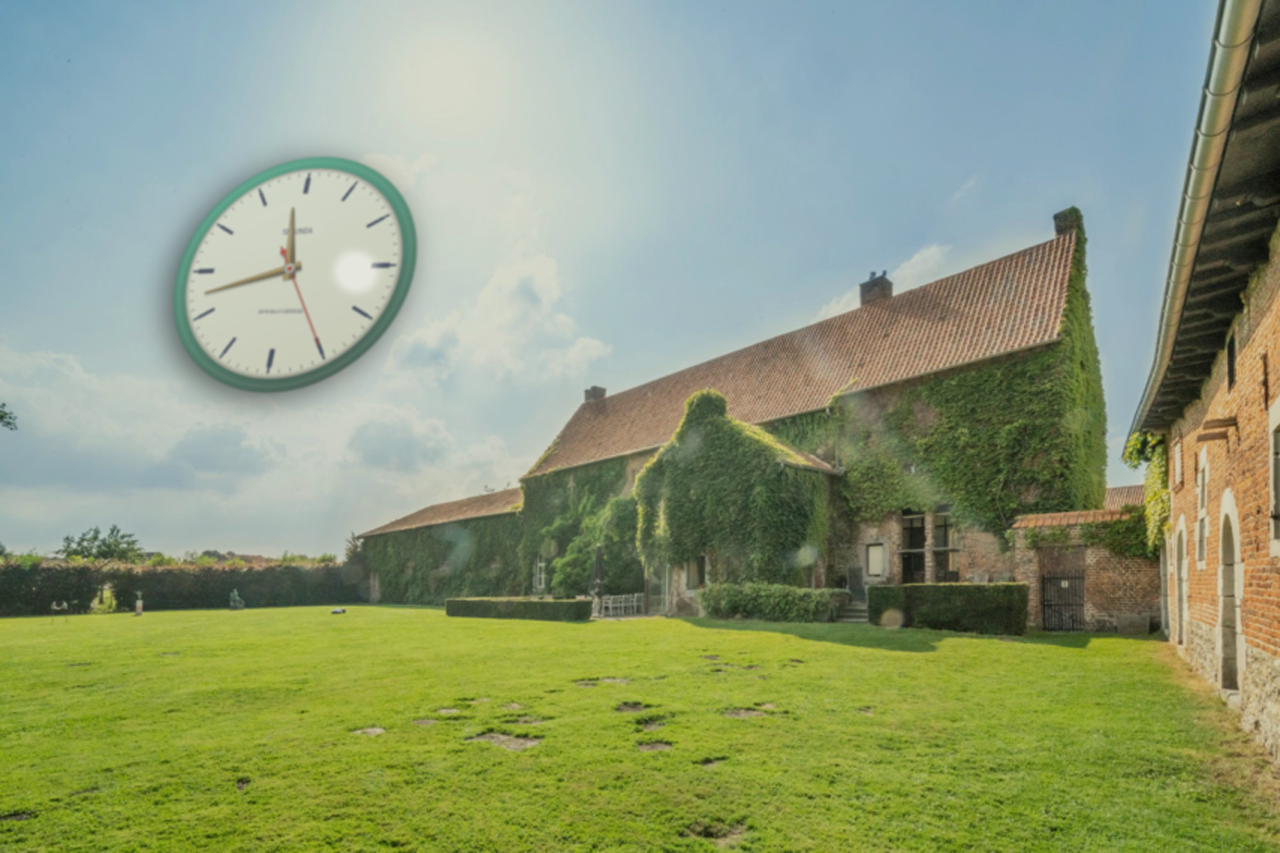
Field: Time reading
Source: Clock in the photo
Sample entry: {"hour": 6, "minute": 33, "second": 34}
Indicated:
{"hour": 11, "minute": 42, "second": 25}
